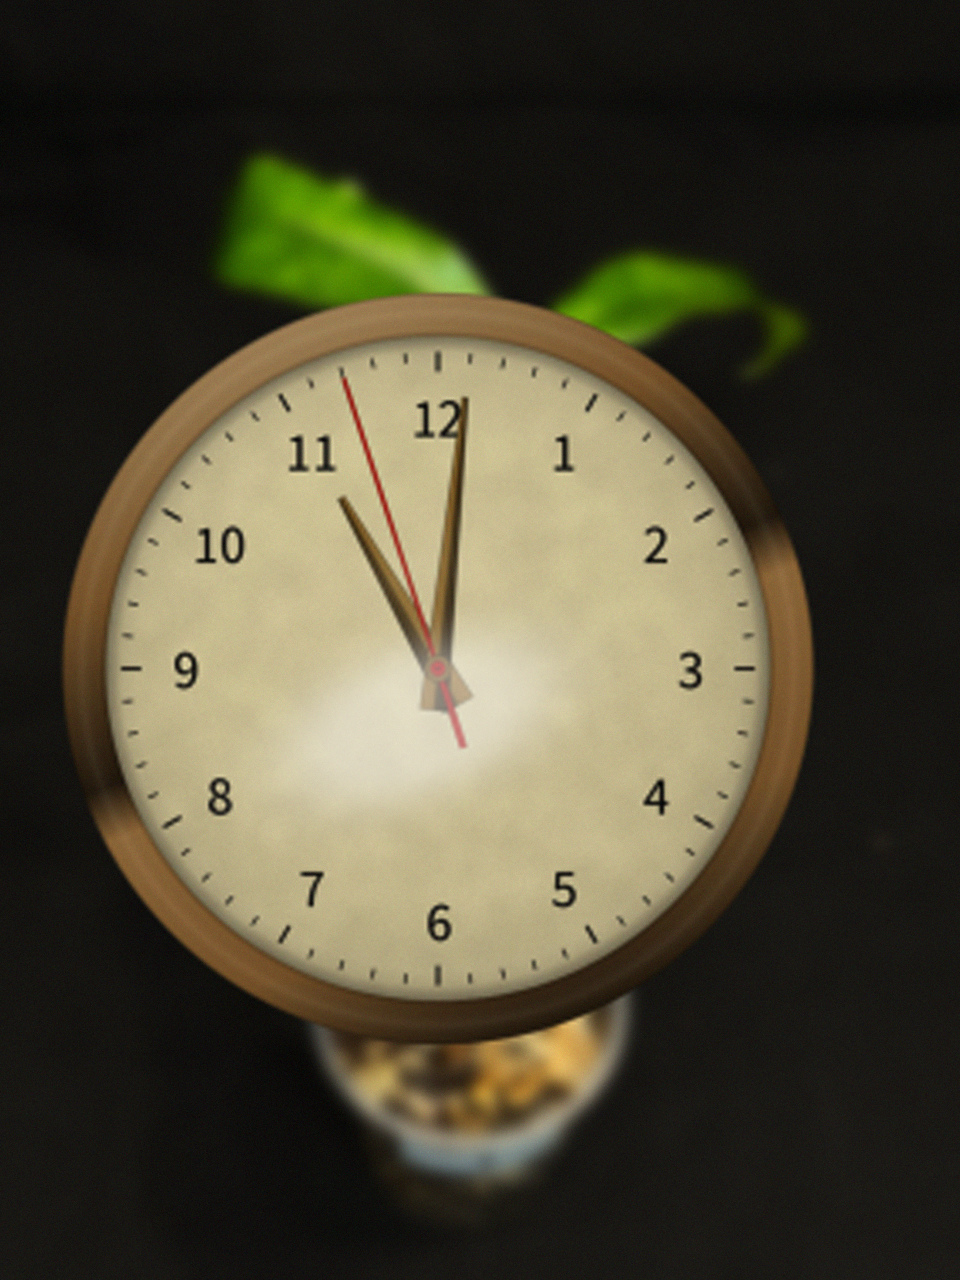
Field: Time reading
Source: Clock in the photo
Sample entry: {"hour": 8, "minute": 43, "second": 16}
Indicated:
{"hour": 11, "minute": 0, "second": 57}
